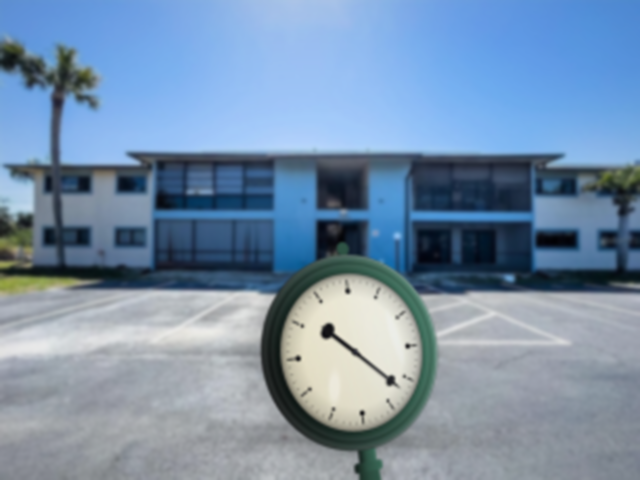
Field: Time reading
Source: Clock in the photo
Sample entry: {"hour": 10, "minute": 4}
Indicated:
{"hour": 10, "minute": 22}
